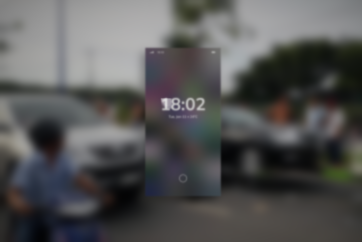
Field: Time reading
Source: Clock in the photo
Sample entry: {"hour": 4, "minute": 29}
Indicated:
{"hour": 18, "minute": 2}
